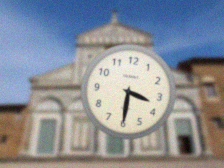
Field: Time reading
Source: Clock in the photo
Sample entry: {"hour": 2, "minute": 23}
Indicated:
{"hour": 3, "minute": 30}
